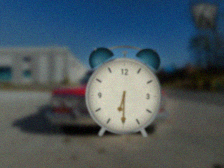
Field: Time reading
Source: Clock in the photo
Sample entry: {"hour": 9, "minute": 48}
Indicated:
{"hour": 6, "minute": 30}
